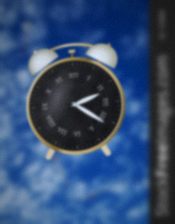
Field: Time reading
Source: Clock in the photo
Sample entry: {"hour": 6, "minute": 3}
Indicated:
{"hour": 2, "minute": 21}
